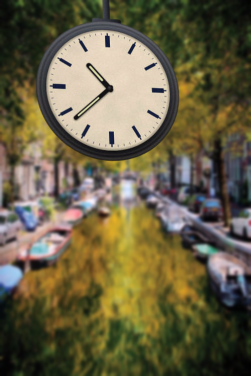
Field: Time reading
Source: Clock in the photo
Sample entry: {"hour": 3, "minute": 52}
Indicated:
{"hour": 10, "minute": 38}
